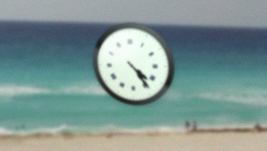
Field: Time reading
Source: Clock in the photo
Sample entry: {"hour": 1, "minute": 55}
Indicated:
{"hour": 4, "minute": 24}
